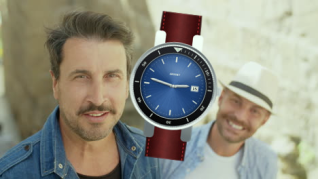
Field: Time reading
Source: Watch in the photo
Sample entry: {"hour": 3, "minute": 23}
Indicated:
{"hour": 2, "minute": 47}
